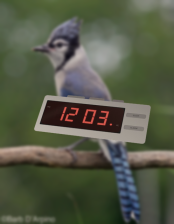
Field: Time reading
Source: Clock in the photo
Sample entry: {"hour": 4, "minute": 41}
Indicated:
{"hour": 12, "minute": 3}
